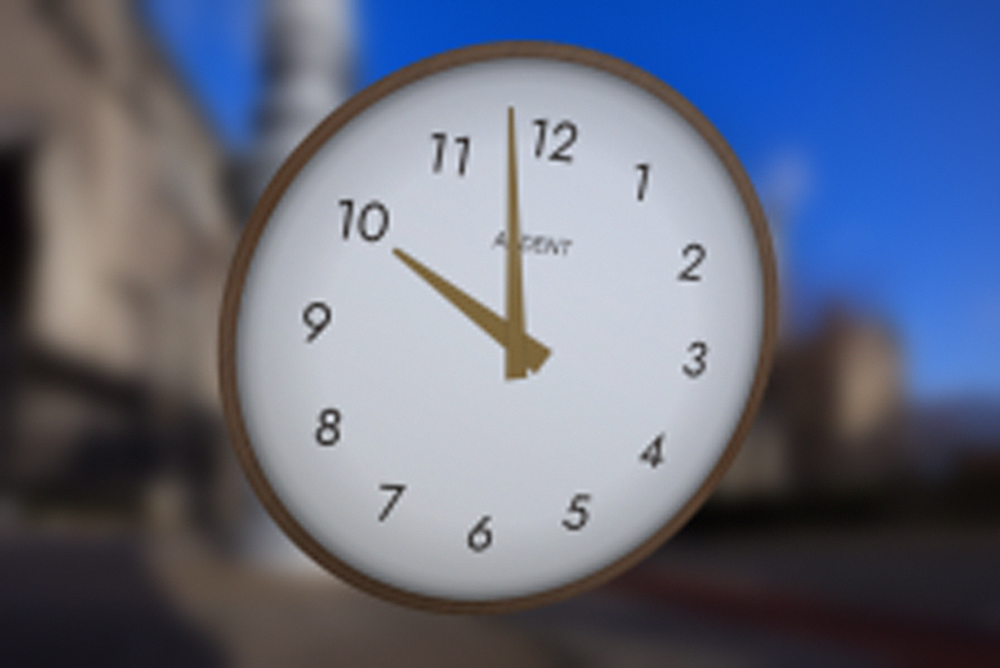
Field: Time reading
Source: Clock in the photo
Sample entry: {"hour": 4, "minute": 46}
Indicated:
{"hour": 9, "minute": 58}
